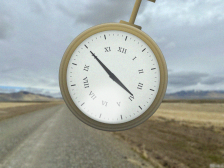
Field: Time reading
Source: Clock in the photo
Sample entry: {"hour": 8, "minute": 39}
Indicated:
{"hour": 3, "minute": 50}
